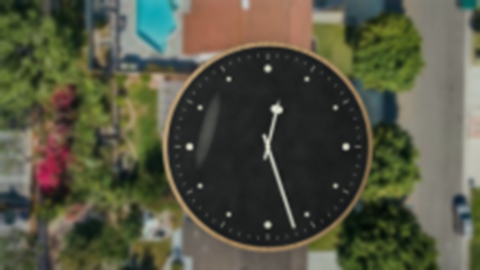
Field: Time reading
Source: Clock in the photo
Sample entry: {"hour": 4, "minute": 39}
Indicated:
{"hour": 12, "minute": 27}
